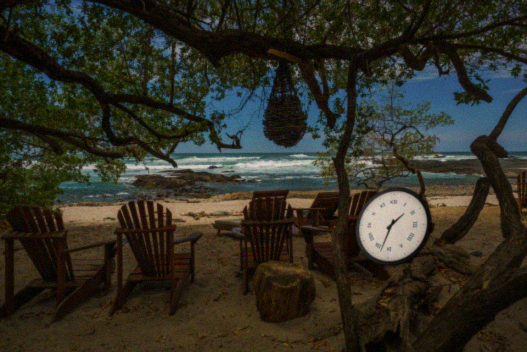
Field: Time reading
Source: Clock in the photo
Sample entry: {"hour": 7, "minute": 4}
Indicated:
{"hour": 1, "minute": 33}
